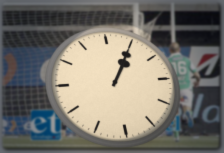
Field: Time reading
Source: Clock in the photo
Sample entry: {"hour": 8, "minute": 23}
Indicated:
{"hour": 1, "minute": 5}
